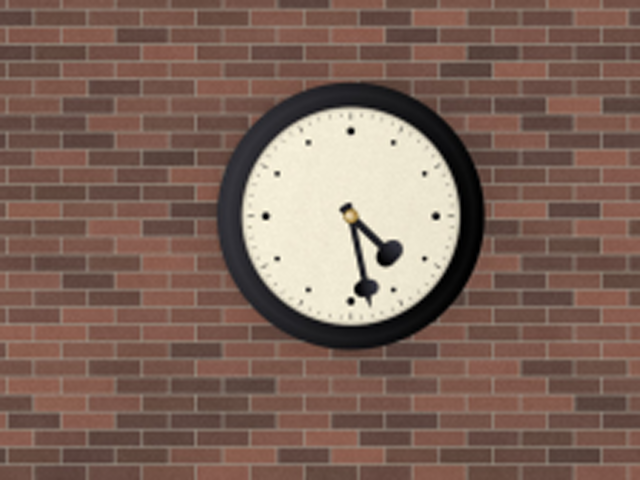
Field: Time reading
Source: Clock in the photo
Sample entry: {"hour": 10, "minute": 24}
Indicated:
{"hour": 4, "minute": 28}
